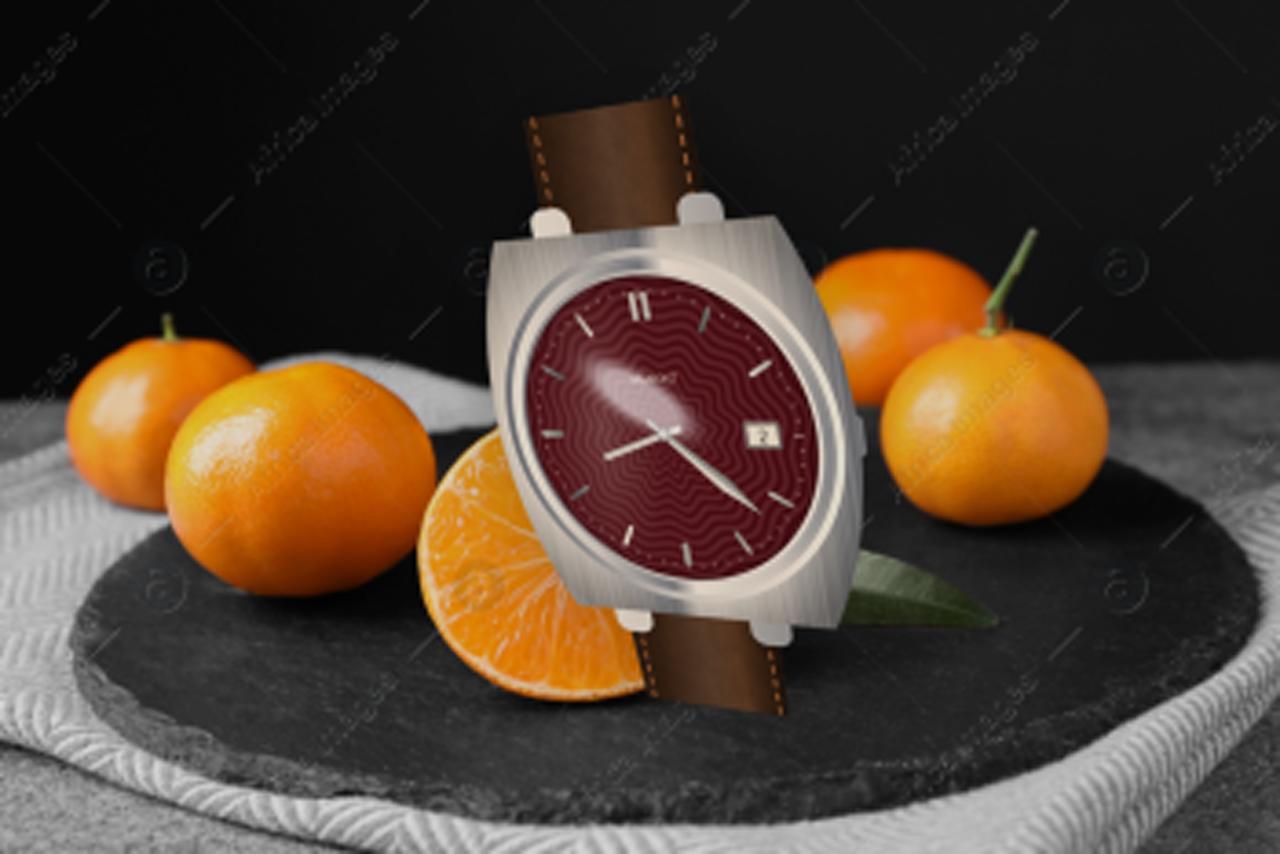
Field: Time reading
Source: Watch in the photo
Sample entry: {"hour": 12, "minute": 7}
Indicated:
{"hour": 8, "minute": 22}
